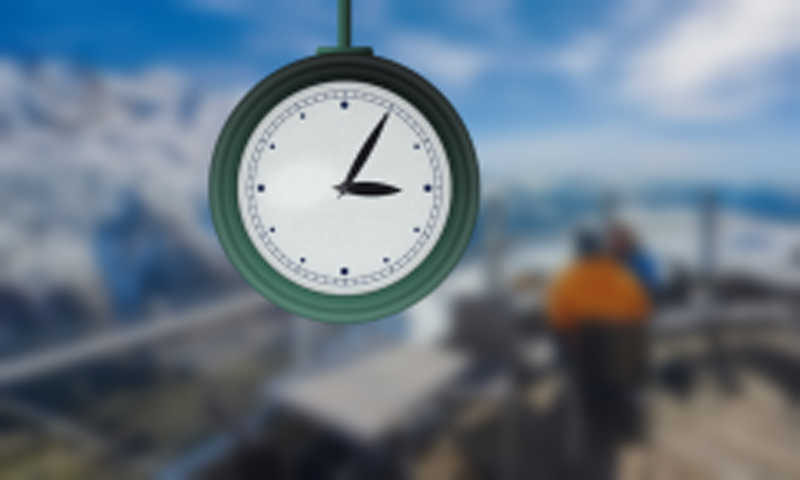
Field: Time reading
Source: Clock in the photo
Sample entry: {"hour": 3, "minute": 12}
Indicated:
{"hour": 3, "minute": 5}
